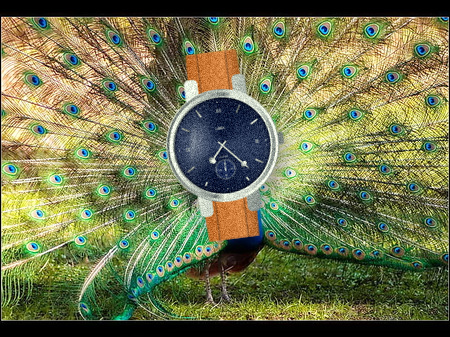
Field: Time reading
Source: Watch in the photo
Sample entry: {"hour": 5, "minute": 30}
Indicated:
{"hour": 7, "minute": 23}
